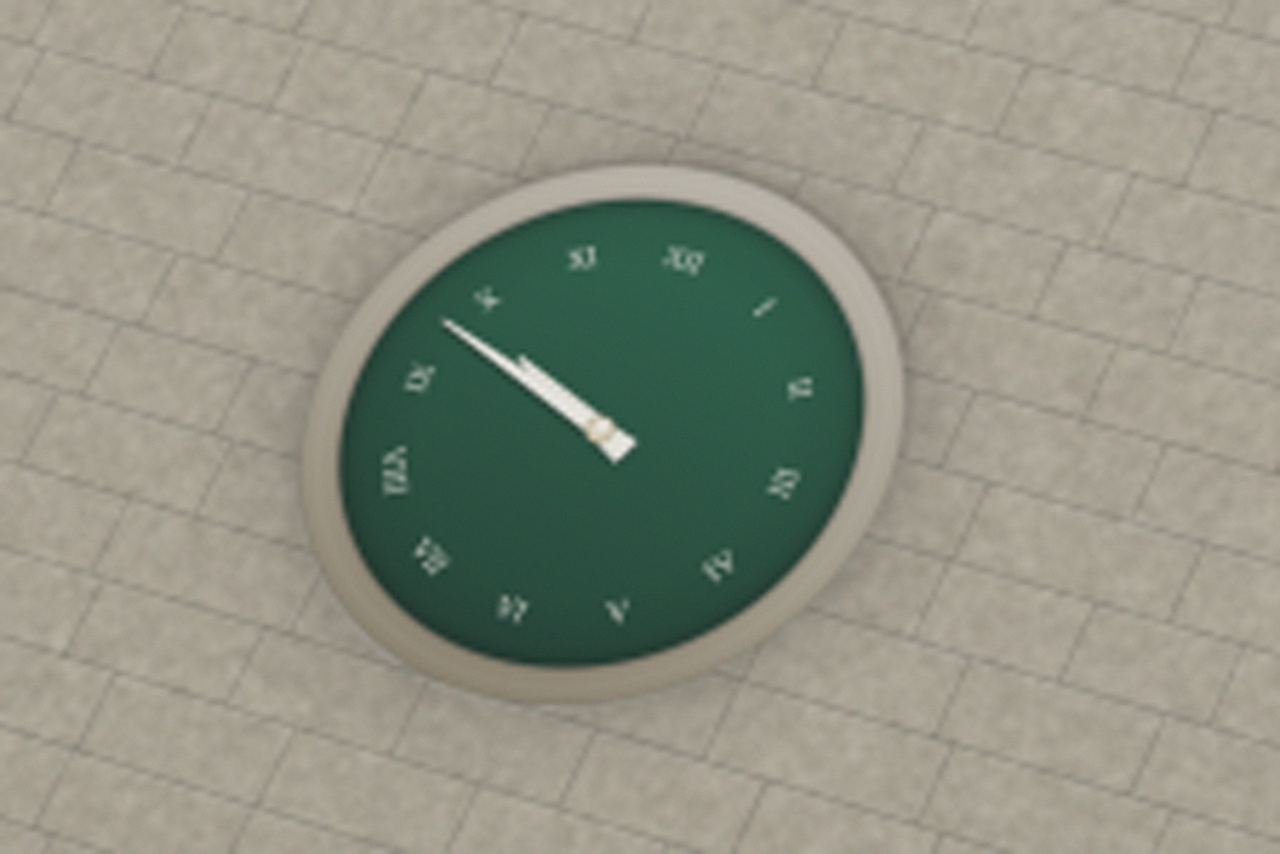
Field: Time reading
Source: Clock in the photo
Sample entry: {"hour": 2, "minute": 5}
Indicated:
{"hour": 9, "minute": 48}
